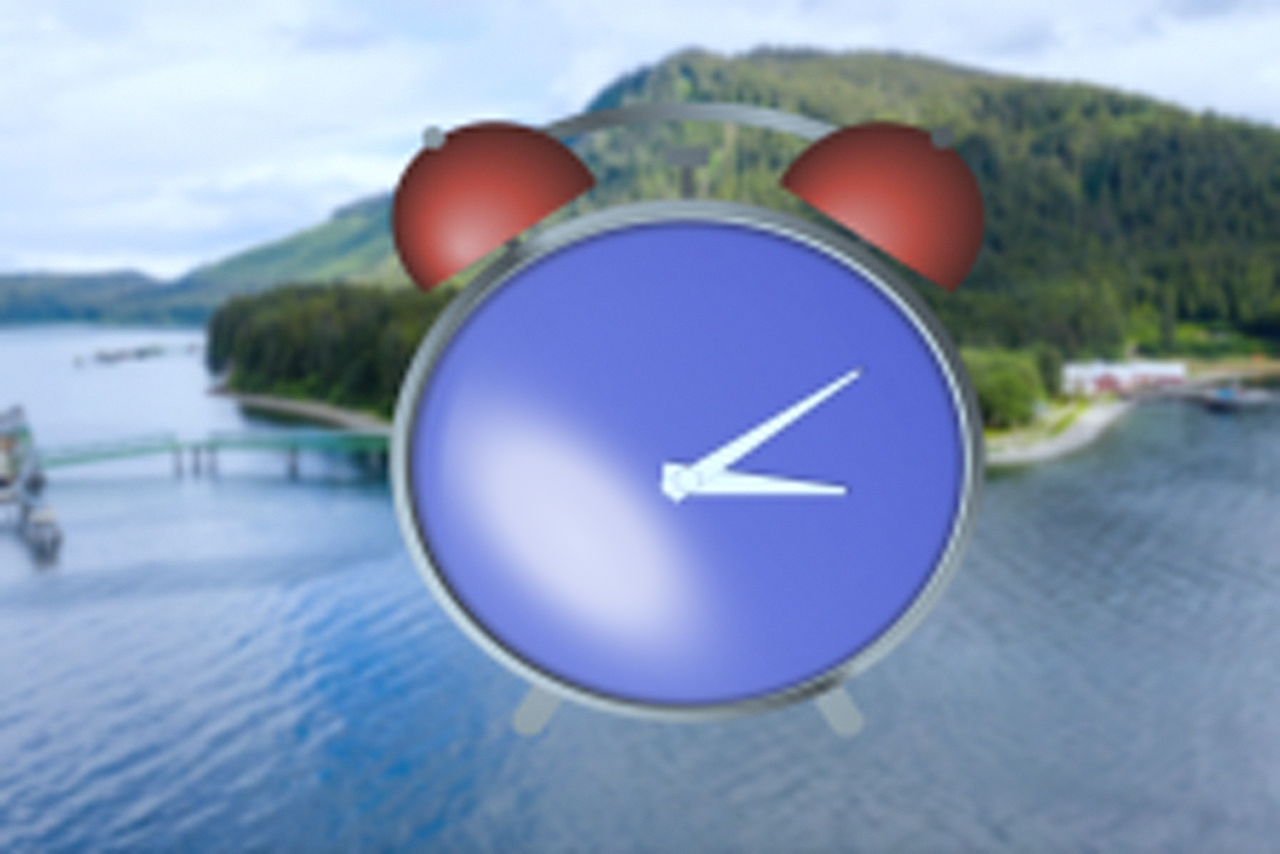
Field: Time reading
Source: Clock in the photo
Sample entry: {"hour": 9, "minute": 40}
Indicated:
{"hour": 3, "minute": 9}
